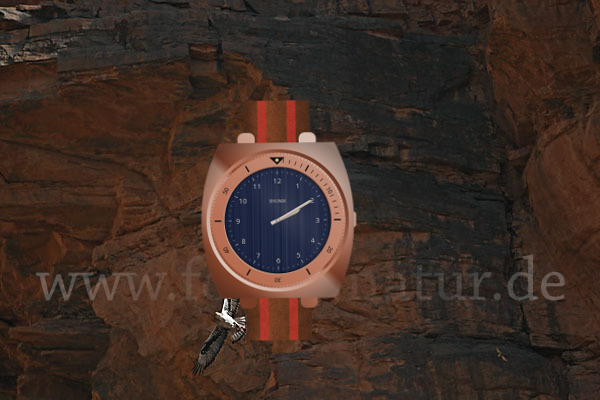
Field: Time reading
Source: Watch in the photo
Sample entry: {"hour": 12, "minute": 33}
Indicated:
{"hour": 2, "minute": 10}
